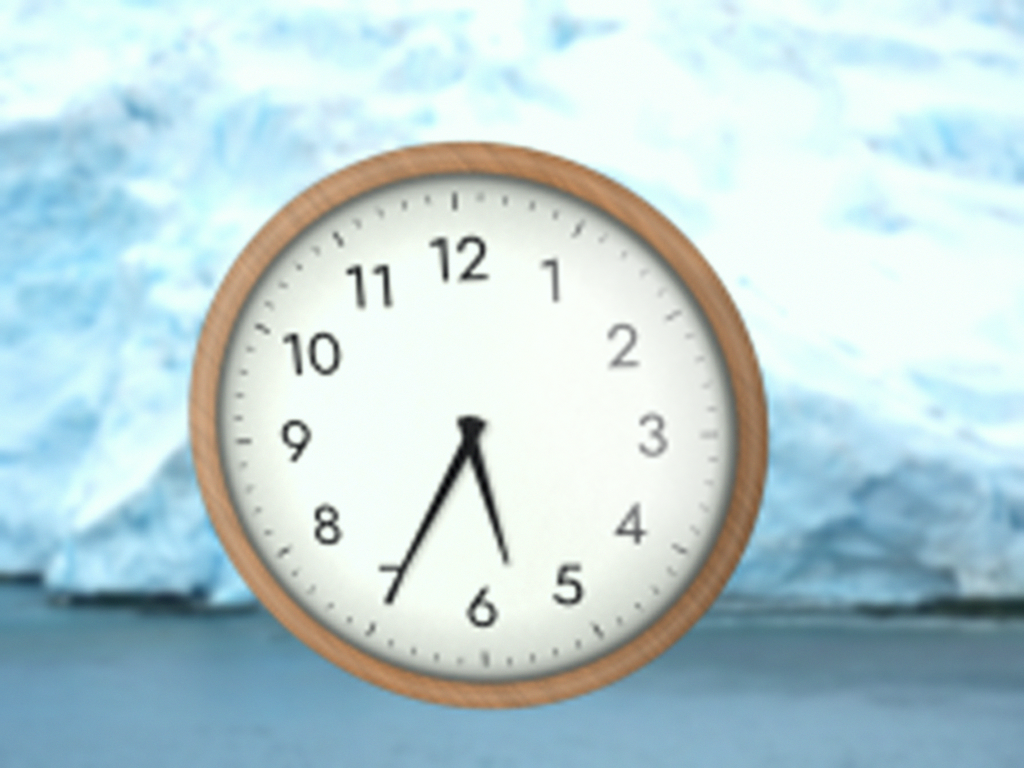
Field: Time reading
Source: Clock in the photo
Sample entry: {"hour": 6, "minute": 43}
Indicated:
{"hour": 5, "minute": 35}
